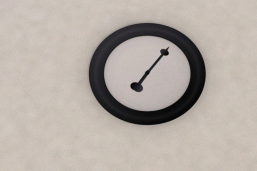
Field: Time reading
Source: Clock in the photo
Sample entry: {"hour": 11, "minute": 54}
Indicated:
{"hour": 7, "minute": 6}
